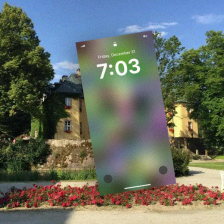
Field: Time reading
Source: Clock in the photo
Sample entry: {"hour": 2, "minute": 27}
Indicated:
{"hour": 7, "minute": 3}
